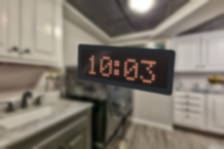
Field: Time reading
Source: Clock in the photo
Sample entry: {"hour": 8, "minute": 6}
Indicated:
{"hour": 10, "minute": 3}
